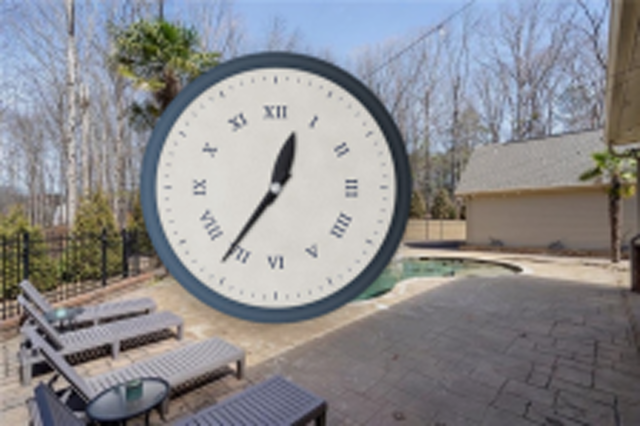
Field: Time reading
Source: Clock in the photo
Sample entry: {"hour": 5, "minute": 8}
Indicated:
{"hour": 12, "minute": 36}
